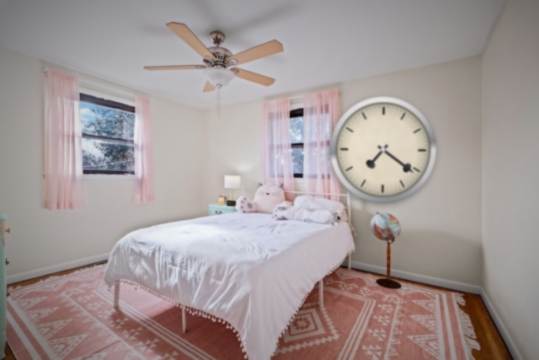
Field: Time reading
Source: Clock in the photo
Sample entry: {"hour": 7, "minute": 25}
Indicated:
{"hour": 7, "minute": 21}
